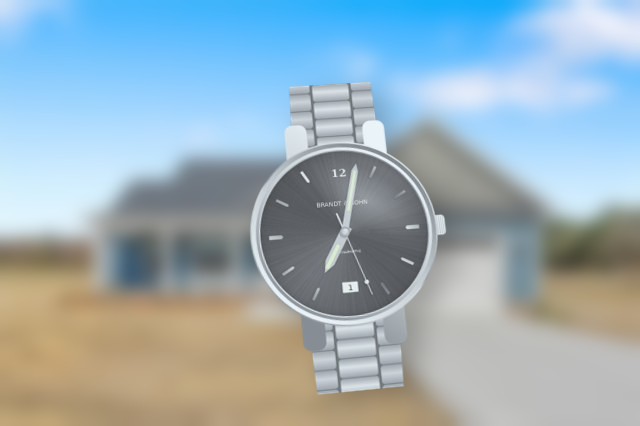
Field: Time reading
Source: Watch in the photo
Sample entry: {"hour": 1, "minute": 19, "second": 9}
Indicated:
{"hour": 7, "minute": 2, "second": 27}
